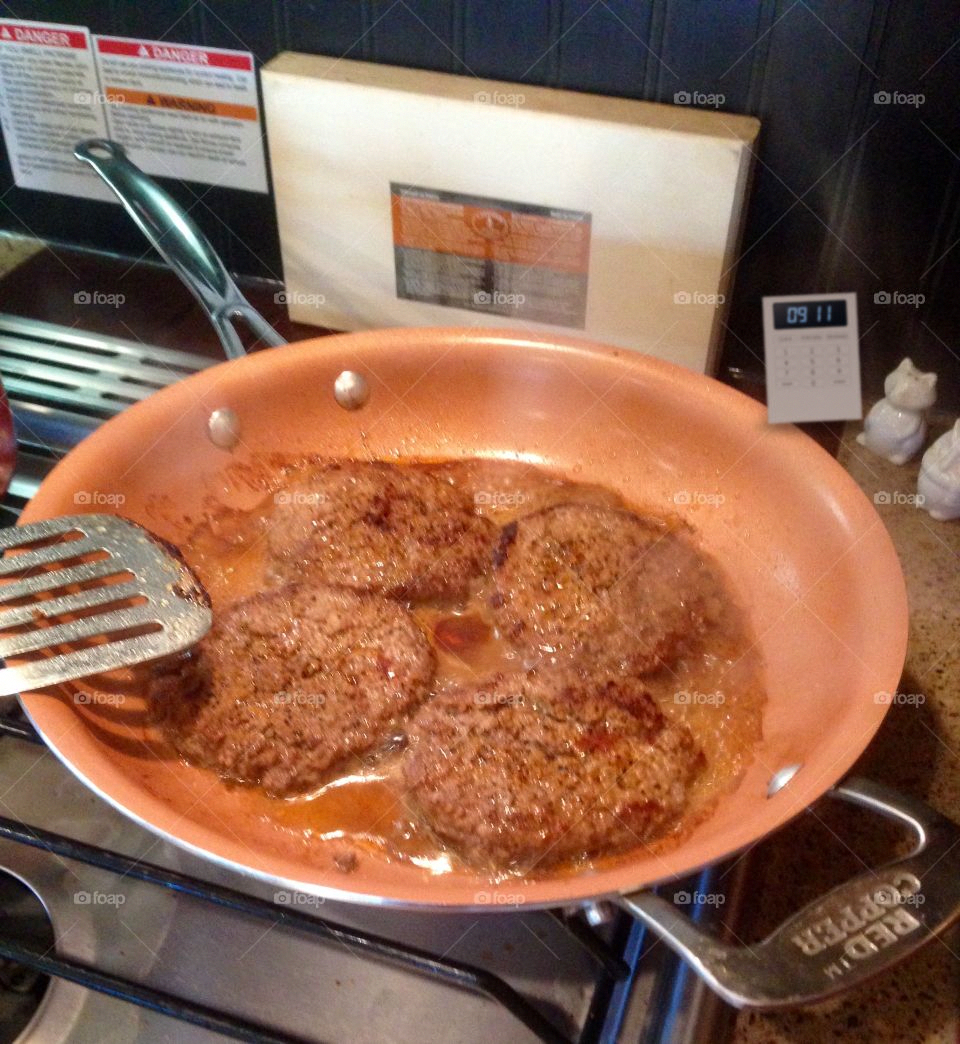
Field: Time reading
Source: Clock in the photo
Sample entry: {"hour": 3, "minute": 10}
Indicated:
{"hour": 9, "minute": 11}
